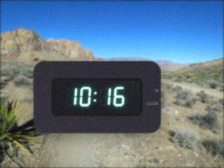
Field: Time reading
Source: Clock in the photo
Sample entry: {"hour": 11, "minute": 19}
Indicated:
{"hour": 10, "minute": 16}
